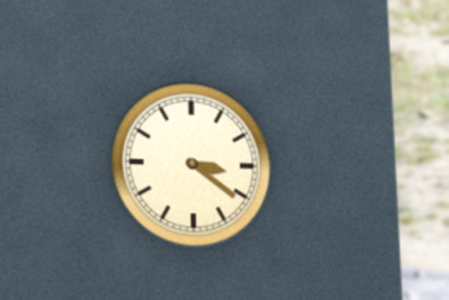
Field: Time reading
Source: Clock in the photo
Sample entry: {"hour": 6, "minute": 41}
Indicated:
{"hour": 3, "minute": 21}
